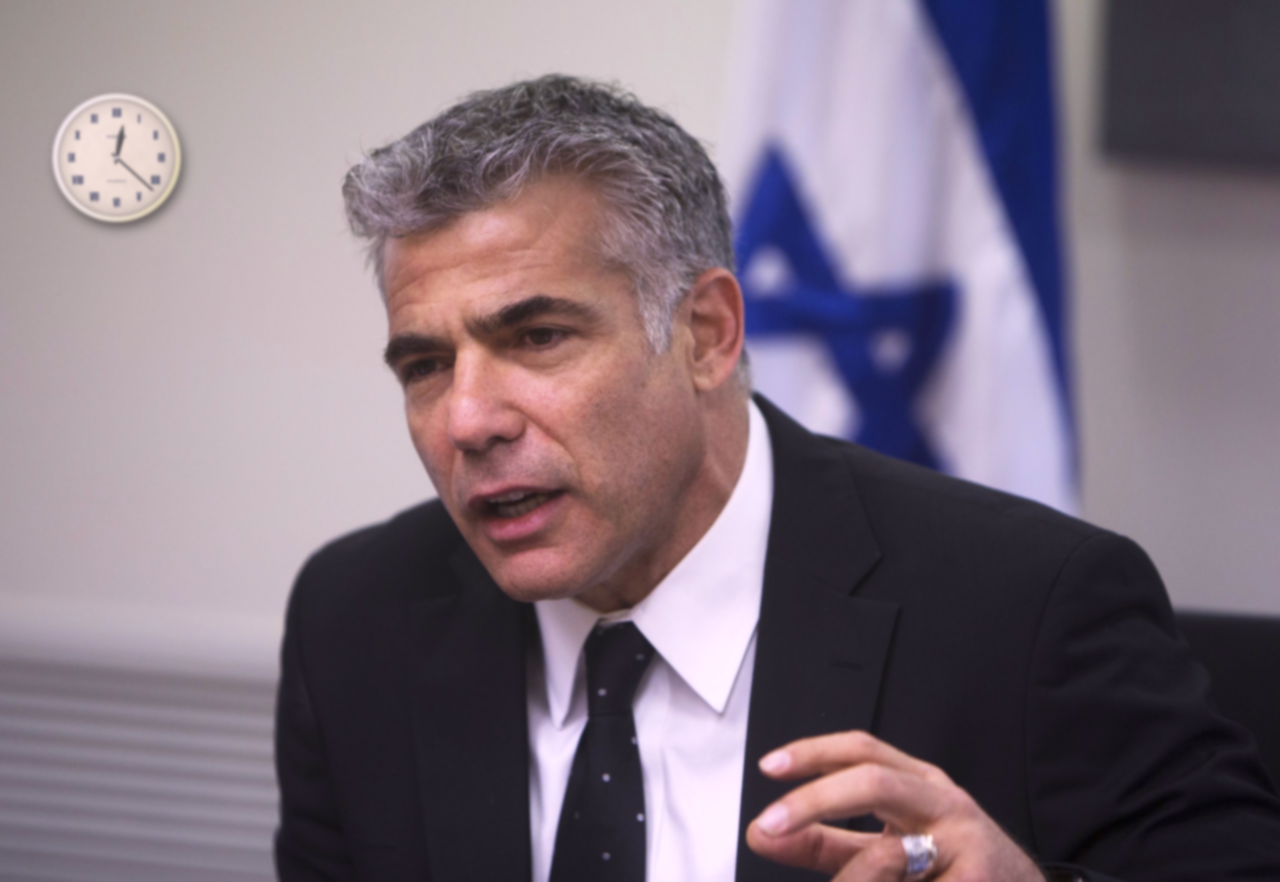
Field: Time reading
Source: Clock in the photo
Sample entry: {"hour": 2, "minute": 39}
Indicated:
{"hour": 12, "minute": 22}
